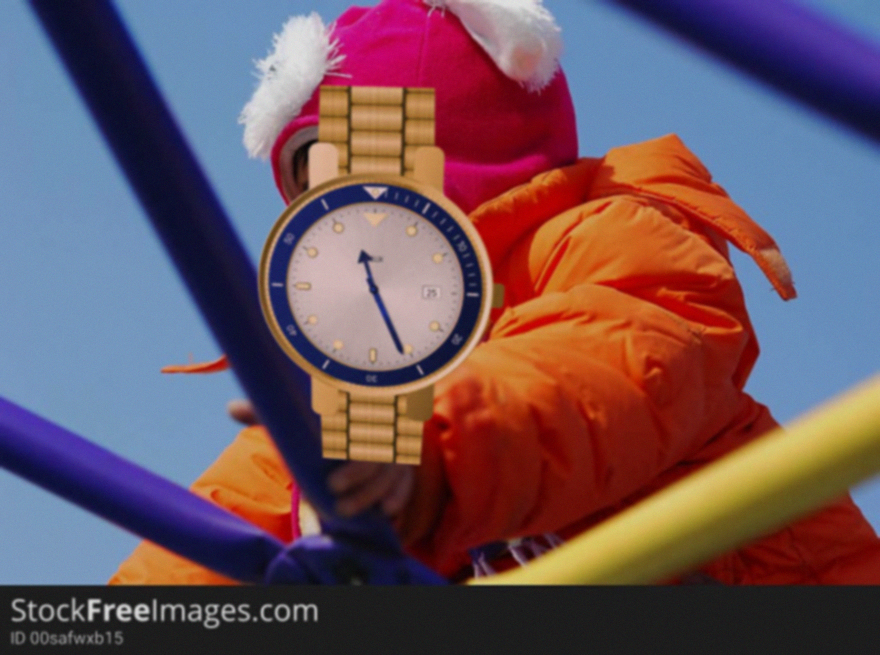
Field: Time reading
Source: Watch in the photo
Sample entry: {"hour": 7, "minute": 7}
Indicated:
{"hour": 11, "minute": 26}
